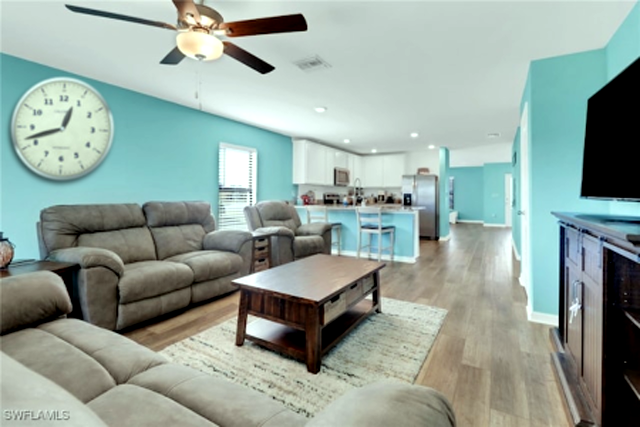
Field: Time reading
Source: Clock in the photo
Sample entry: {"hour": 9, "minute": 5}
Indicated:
{"hour": 12, "minute": 42}
